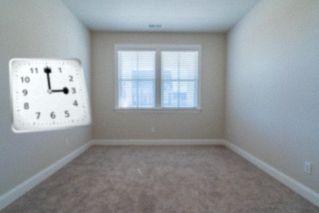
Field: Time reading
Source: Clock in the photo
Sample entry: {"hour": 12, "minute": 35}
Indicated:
{"hour": 3, "minute": 0}
